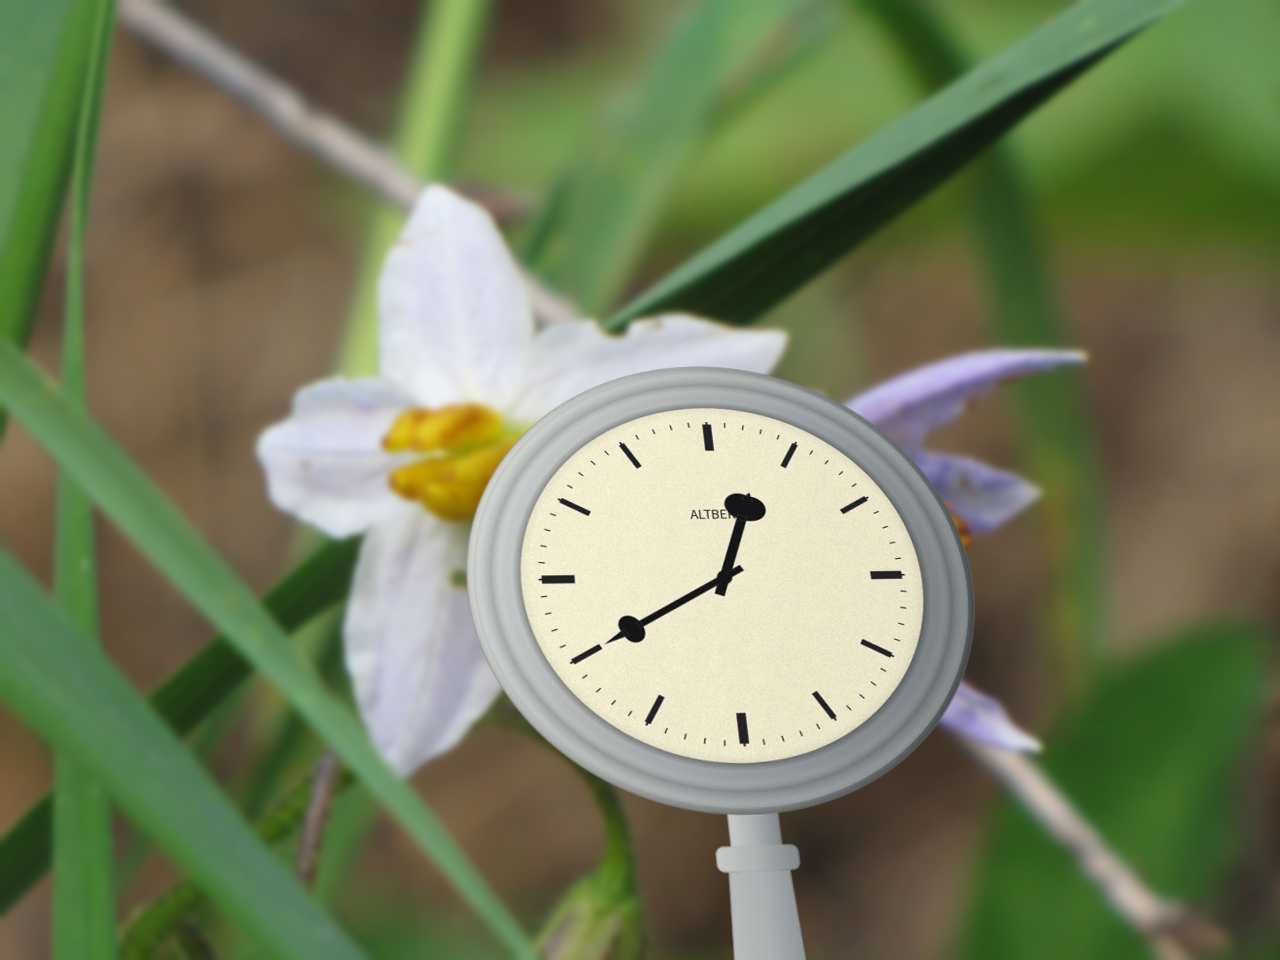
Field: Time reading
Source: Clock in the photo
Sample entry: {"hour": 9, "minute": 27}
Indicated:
{"hour": 12, "minute": 40}
